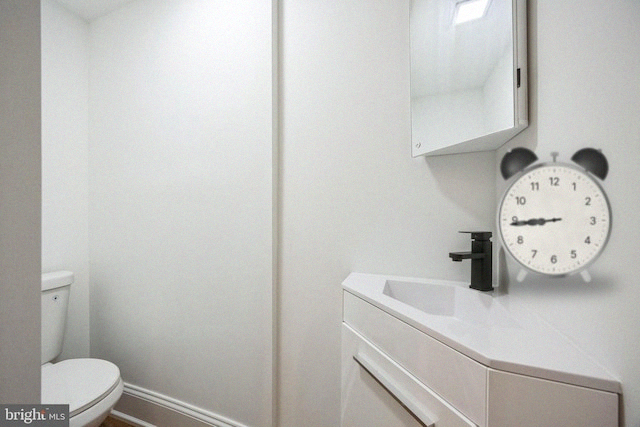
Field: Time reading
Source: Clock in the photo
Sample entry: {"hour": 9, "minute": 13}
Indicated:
{"hour": 8, "minute": 44}
